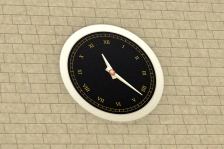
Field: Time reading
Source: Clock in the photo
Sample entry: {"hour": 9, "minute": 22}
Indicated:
{"hour": 11, "minute": 22}
